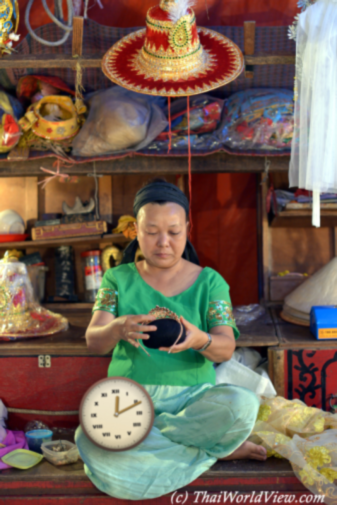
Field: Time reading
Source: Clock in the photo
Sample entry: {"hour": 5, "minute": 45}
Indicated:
{"hour": 12, "minute": 11}
